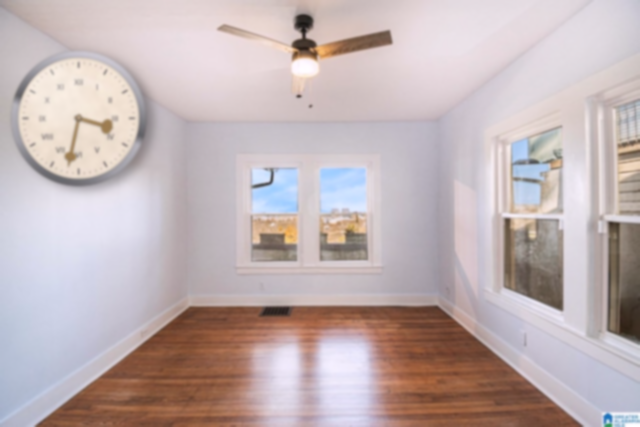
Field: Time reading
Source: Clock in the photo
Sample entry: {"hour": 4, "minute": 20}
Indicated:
{"hour": 3, "minute": 32}
